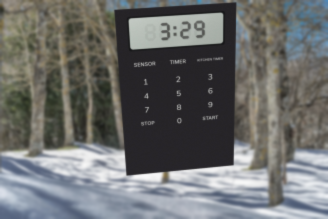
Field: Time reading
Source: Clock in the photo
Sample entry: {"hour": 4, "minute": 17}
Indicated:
{"hour": 3, "minute": 29}
